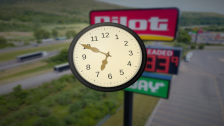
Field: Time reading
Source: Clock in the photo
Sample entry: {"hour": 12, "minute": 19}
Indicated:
{"hour": 6, "minute": 50}
